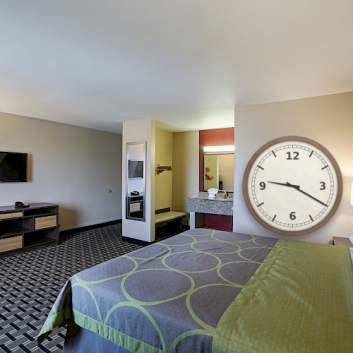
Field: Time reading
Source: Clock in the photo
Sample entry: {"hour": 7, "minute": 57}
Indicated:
{"hour": 9, "minute": 20}
